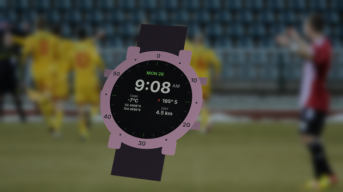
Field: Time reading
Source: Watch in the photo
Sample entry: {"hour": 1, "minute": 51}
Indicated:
{"hour": 9, "minute": 8}
